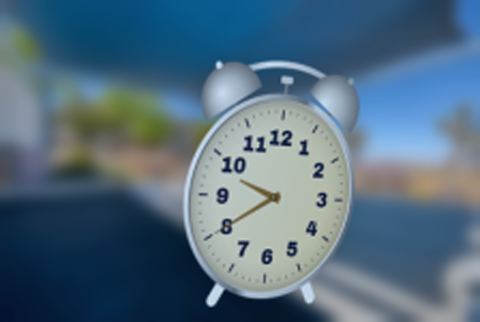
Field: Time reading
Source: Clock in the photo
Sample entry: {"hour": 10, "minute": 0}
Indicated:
{"hour": 9, "minute": 40}
